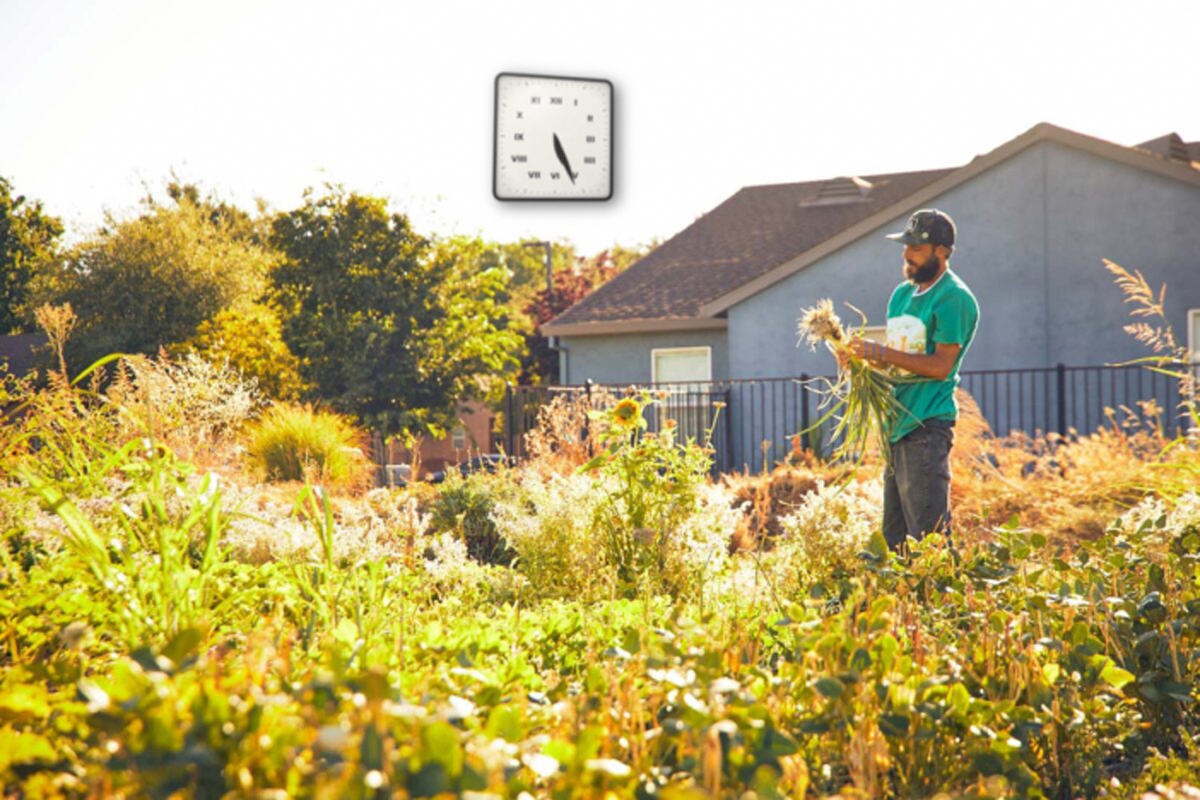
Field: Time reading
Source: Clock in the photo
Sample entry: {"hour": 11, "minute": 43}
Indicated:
{"hour": 5, "minute": 26}
